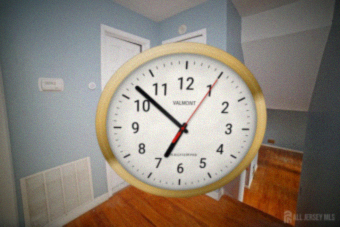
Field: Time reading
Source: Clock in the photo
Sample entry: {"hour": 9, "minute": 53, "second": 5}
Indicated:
{"hour": 6, "minute": 52, "second": 5}
